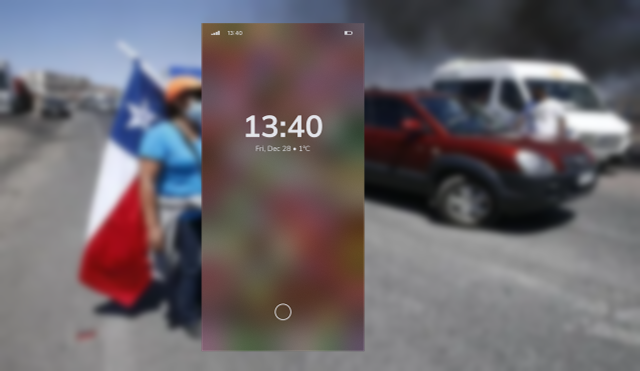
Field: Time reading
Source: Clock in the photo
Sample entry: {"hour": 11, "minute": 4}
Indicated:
{"hour": 13, "minute": 40}
